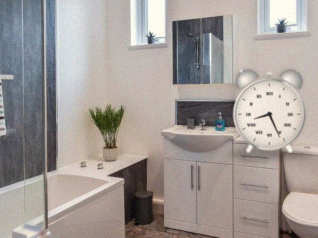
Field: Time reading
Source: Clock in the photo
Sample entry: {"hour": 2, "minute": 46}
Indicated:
{"hour": 8, "minute": 26}
